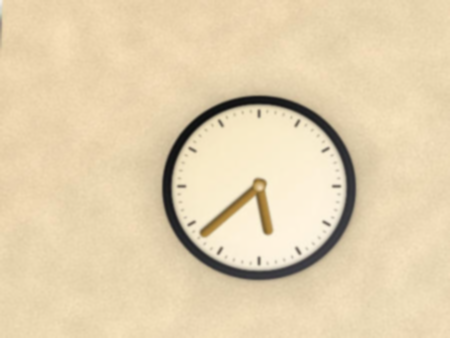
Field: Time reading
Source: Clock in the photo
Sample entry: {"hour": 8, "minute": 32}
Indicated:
{"hour": 5, "minute": 38}
